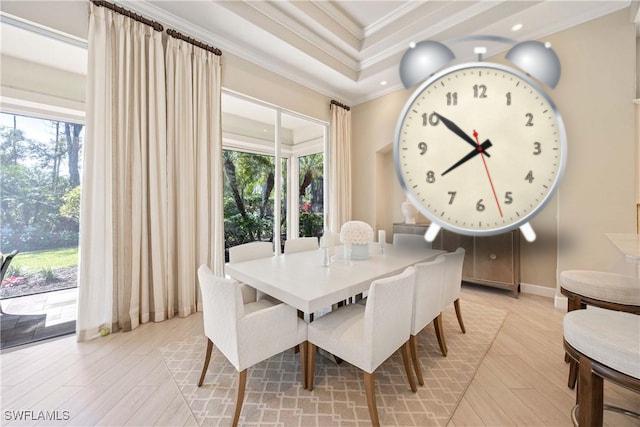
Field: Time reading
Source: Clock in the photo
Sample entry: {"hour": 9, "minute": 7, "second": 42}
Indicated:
{"hour": 7, "minute": 51, "second": 27}
